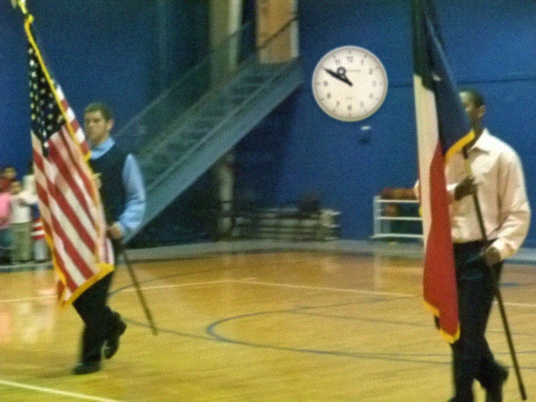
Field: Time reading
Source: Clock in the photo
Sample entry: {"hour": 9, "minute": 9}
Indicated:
{"hour": 10, "minute": 50}
